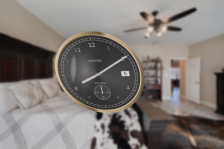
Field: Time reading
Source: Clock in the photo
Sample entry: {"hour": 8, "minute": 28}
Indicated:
{"hour": 8, "minute": 10}
